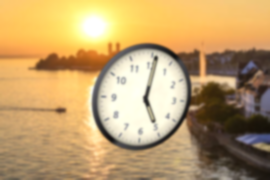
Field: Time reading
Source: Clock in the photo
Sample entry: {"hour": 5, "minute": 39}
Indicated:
{"hour": 5, "minute": 1}
